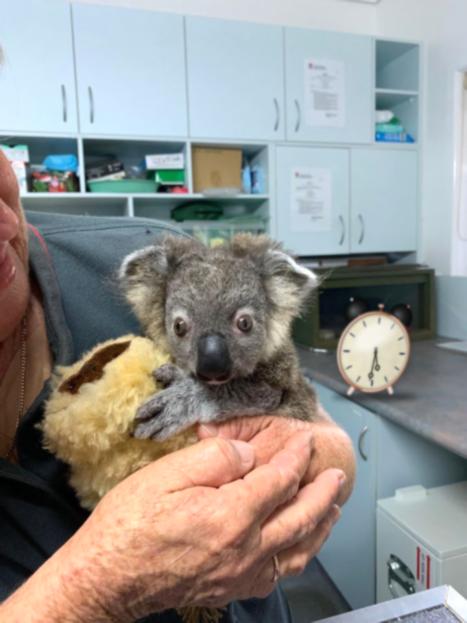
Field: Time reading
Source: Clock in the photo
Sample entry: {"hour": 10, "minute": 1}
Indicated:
{"hour": 5, "minute": 31}
